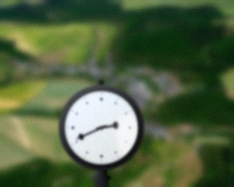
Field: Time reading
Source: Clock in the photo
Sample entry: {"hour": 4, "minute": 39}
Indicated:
{"hour": 2, "minute": 41}
